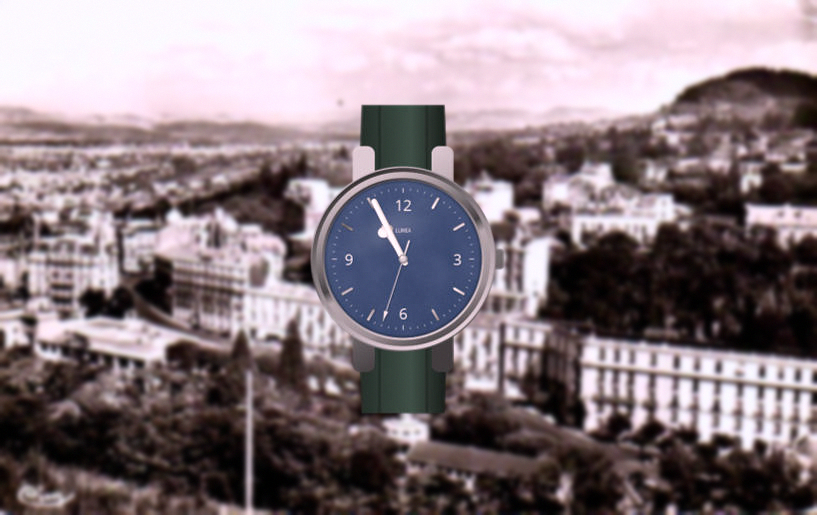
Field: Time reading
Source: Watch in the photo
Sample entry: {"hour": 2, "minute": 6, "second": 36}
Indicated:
{"hour": 10, "minute": 55, "second": 33}
